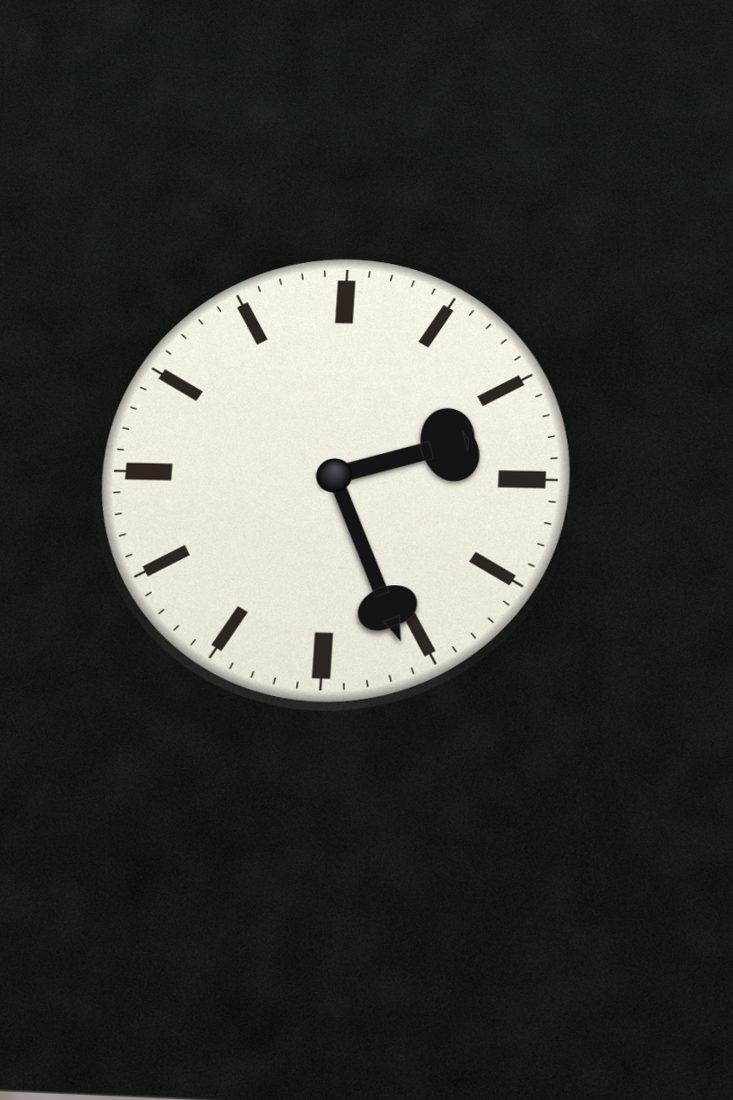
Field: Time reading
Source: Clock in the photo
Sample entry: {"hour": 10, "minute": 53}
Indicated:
{"hour": 2, "minute": 26}
